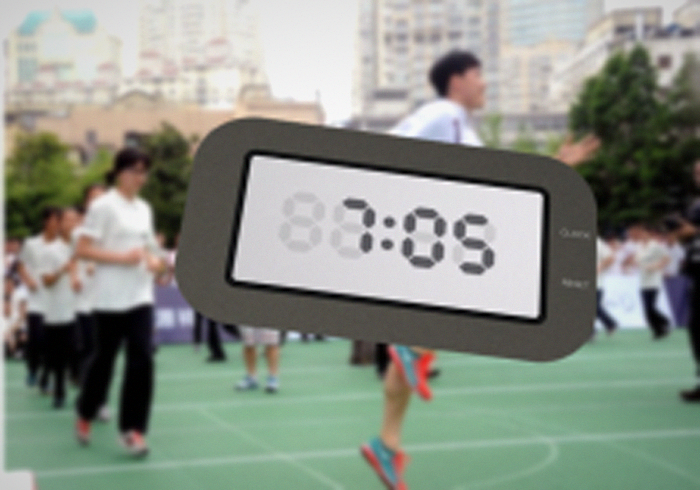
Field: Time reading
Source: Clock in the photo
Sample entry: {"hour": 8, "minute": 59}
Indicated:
{"hour": 7, "minute": 5}
